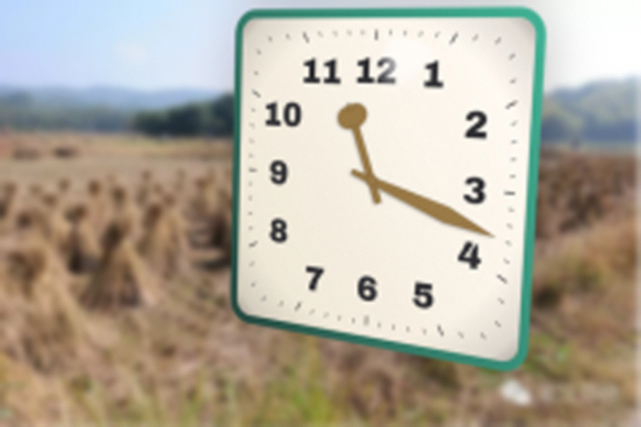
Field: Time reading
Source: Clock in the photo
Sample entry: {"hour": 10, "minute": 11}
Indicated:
{"hour": 11, "minute": 18}
